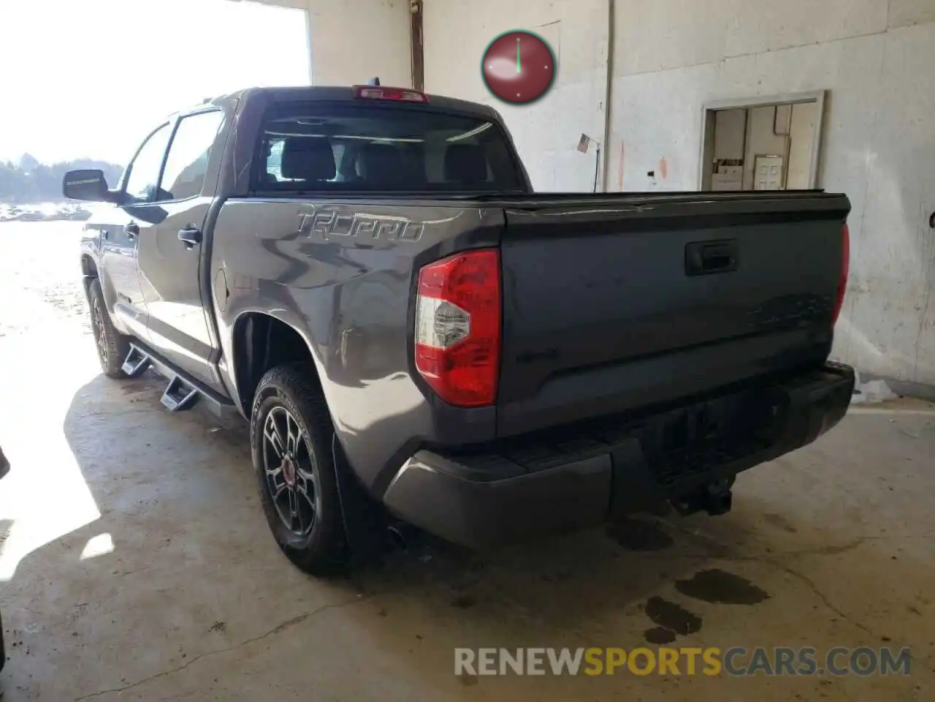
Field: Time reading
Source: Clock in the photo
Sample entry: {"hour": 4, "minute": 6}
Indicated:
{"hour": 12, "minute": 0}
